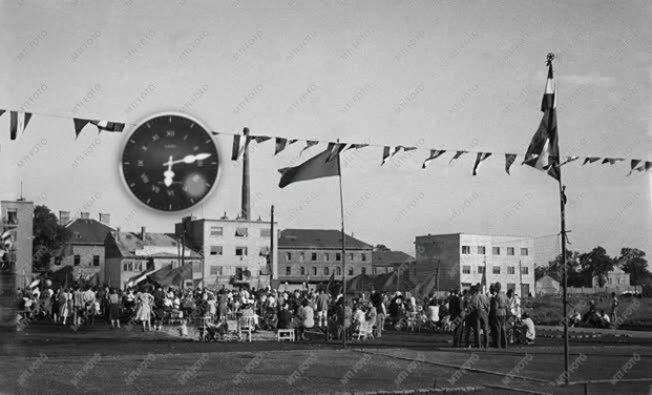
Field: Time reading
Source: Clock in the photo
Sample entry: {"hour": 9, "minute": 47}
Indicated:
{"hour": 6, "minute": 13}
